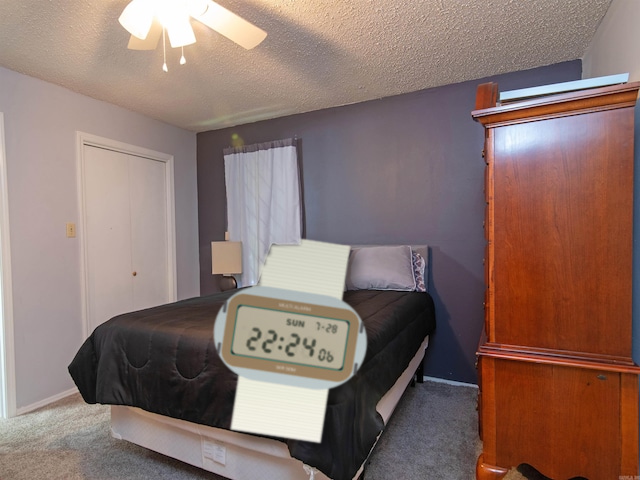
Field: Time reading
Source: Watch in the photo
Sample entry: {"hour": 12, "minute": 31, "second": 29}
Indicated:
{"hour": 22, "minute": 24, "second": 6}
